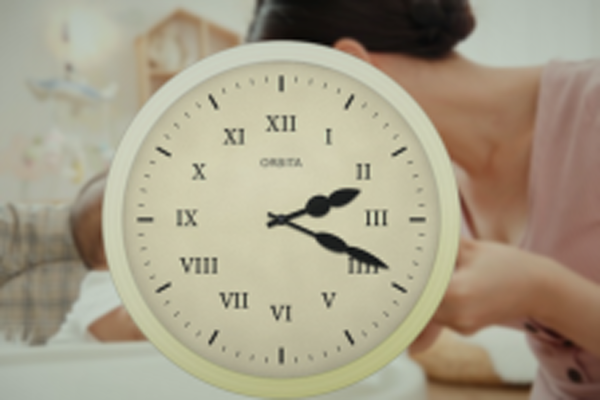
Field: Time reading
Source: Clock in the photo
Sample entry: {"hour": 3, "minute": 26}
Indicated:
{"hour": 2, "minute": 19}
